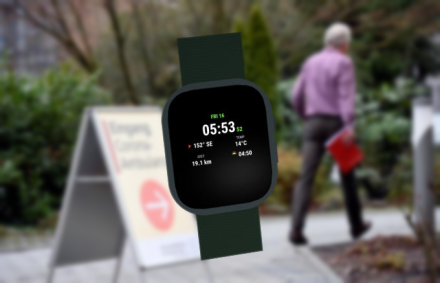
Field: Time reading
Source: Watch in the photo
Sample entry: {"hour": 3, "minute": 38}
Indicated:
{"hour": 5, "minute": 53}
